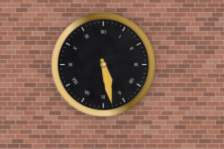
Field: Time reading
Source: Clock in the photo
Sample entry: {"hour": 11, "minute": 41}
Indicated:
{"hour": 5, "minute": 28}
